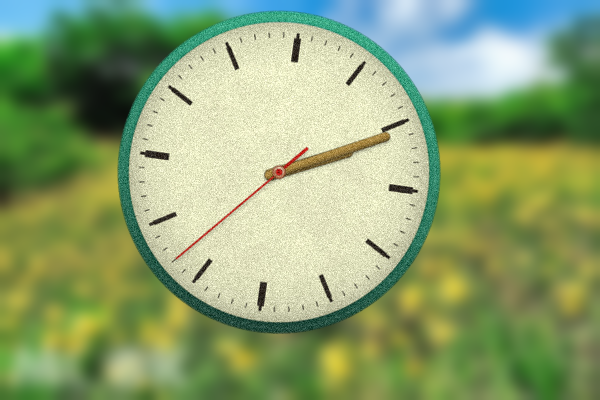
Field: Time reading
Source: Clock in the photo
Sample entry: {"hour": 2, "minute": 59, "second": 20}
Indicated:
{"hour": 2, "minute": 10, "second": 37}
